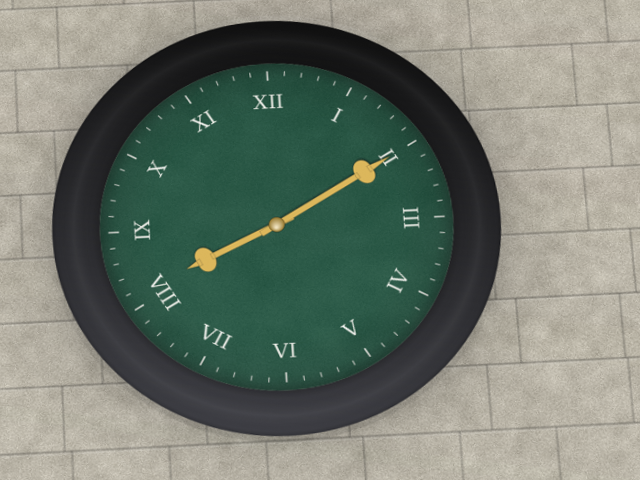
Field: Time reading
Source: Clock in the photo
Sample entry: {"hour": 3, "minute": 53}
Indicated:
{"hour": 8, "minute": 10}
